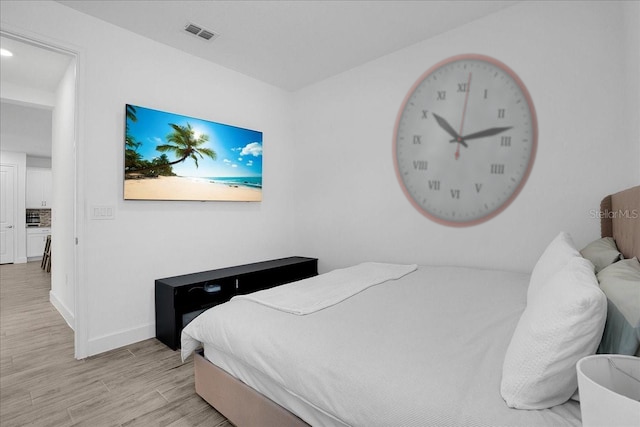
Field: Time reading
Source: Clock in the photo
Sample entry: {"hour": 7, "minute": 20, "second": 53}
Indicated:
{"hour": 10, "minute": 13, "second": 1}
